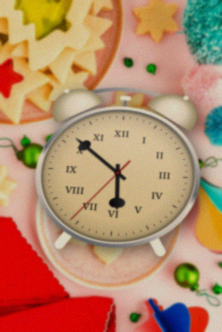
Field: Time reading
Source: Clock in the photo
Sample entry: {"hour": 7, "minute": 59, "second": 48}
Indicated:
{"hour": 5, "minute": 51, "second": 36}
